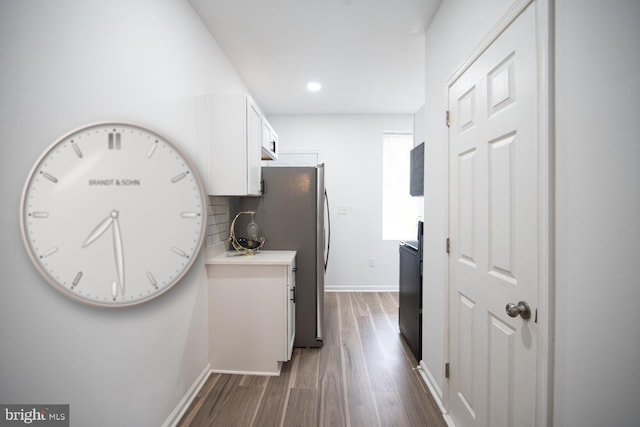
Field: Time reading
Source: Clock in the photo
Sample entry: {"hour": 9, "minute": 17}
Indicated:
{"hour": 7, "minute": 29}
